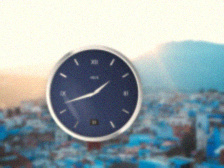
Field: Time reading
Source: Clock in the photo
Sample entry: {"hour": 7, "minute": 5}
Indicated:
{"hour": 1, "minute": 42}
